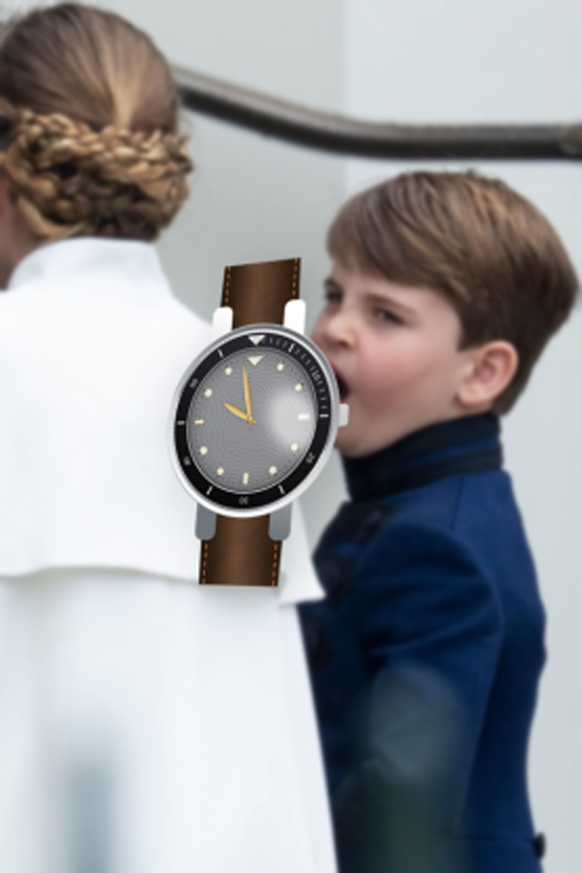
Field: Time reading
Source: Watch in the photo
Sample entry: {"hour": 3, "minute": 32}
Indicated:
{"hour": 9, "minute": 58}
